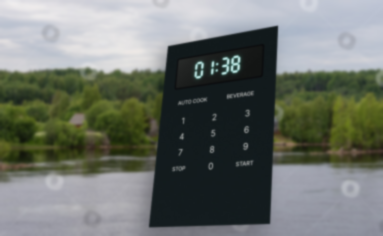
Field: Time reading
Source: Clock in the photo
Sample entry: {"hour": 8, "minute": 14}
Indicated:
{"hour": 1, "minute": 38}
